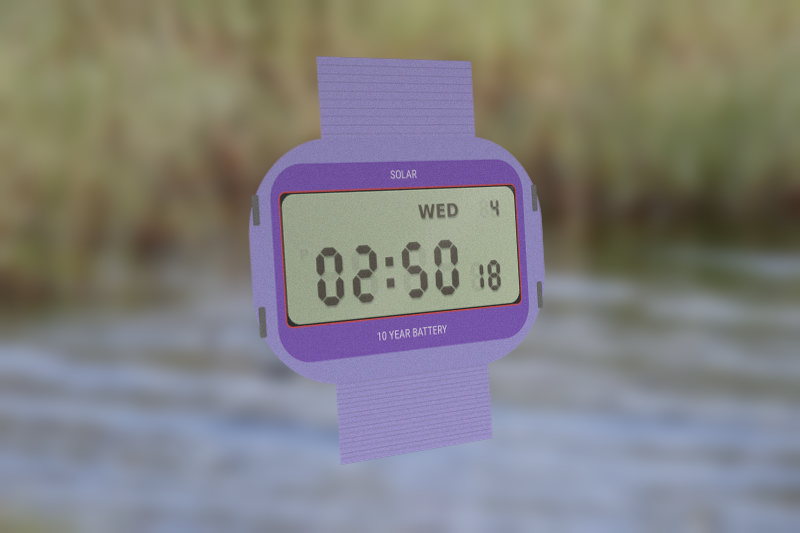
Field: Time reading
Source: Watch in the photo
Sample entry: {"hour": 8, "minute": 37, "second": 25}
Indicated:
{"hour": 2, "minute": 50, "second": 18}
